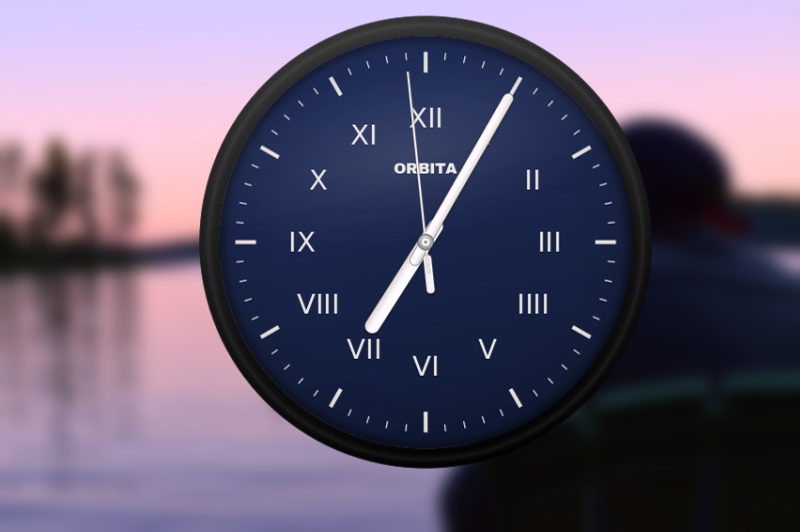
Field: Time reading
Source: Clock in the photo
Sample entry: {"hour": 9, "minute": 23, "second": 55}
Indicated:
{"hour": 7, "minute": 4, "second": 59}
